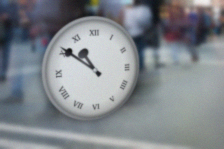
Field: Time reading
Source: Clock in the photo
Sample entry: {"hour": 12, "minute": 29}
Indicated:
{"hour": 10, "minute": 51}
